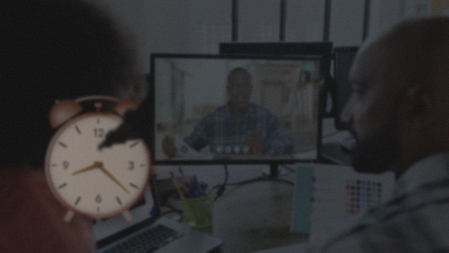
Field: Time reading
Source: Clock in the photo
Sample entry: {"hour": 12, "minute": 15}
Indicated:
{"hour": 8, "minute": 22}
